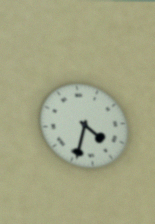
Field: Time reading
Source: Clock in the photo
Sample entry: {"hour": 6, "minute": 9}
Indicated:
{"hour": 4, "minute": 34}
